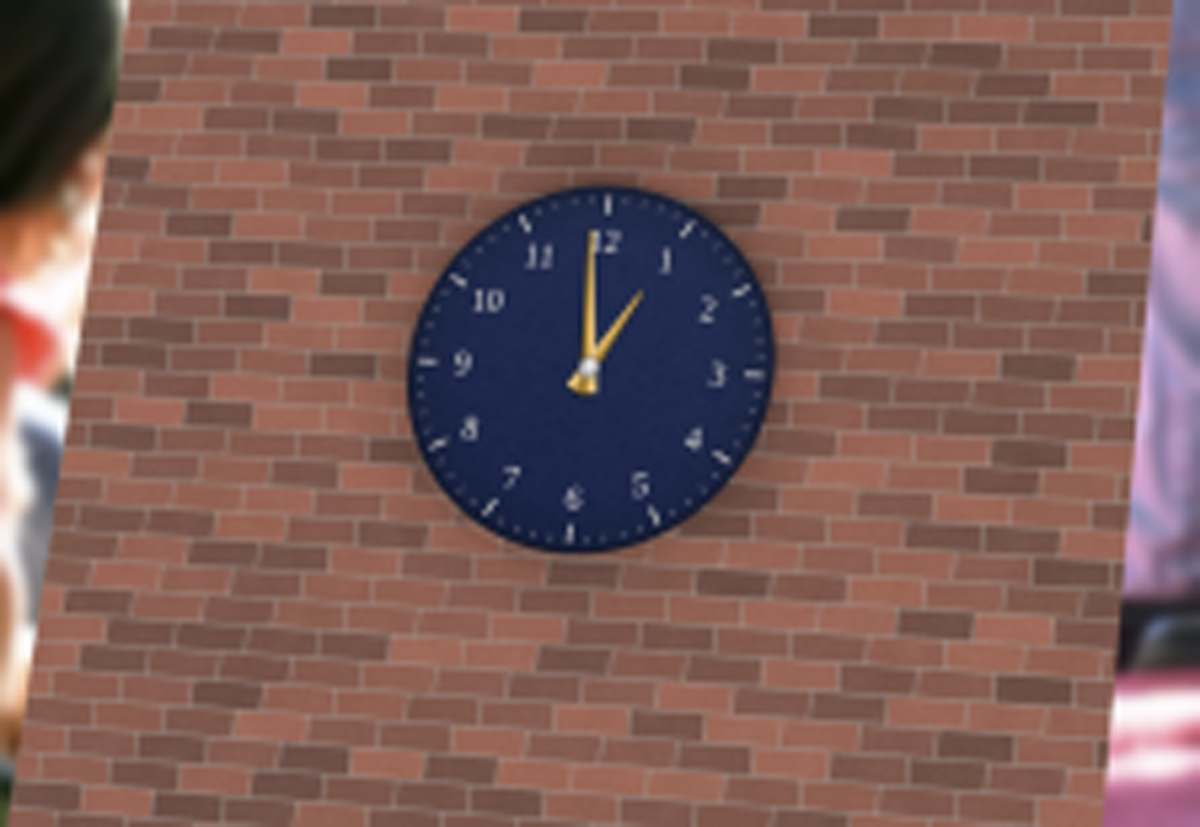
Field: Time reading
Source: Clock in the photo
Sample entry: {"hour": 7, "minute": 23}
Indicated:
{"hour": 12, "minute": 59}
